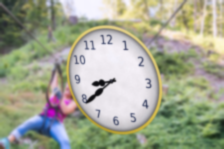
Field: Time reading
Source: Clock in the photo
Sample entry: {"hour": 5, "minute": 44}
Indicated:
{"hour": 8, "minute": 39}
